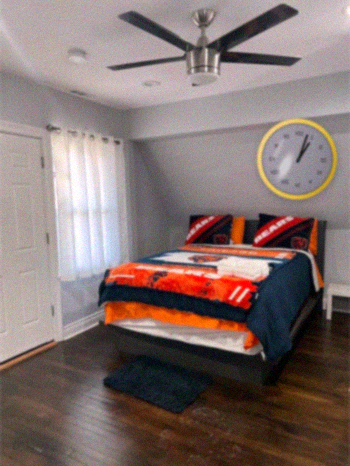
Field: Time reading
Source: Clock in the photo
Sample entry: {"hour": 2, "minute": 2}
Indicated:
{"hour": 1, "minute": 3}
